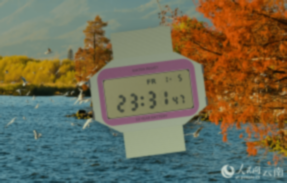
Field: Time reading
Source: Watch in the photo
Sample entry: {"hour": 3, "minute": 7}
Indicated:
{"hour": 23, "minute": 31}
